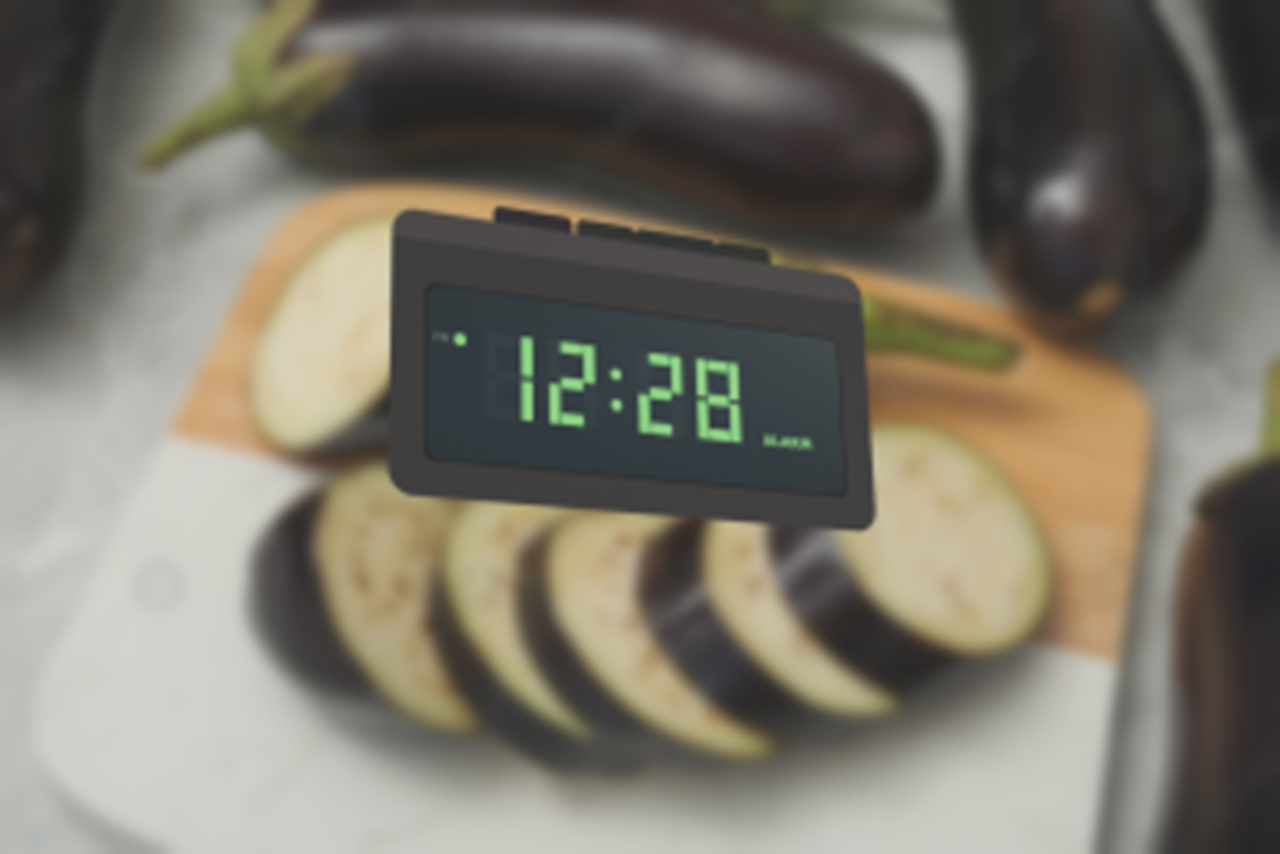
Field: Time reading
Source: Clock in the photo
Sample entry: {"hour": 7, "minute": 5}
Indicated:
{"hour": 12, "minute": 28}
